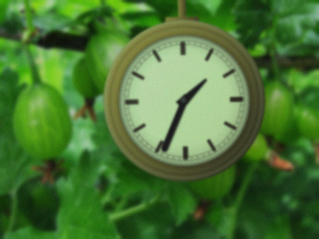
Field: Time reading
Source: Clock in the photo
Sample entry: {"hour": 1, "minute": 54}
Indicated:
{"hour": 1, "minute": 34}
